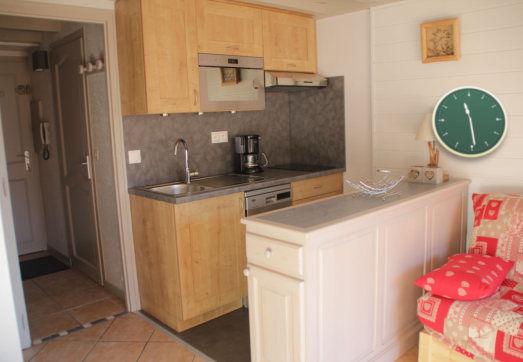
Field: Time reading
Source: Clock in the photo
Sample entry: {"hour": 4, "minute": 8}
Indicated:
{"hour": 11, "minute": 29}
